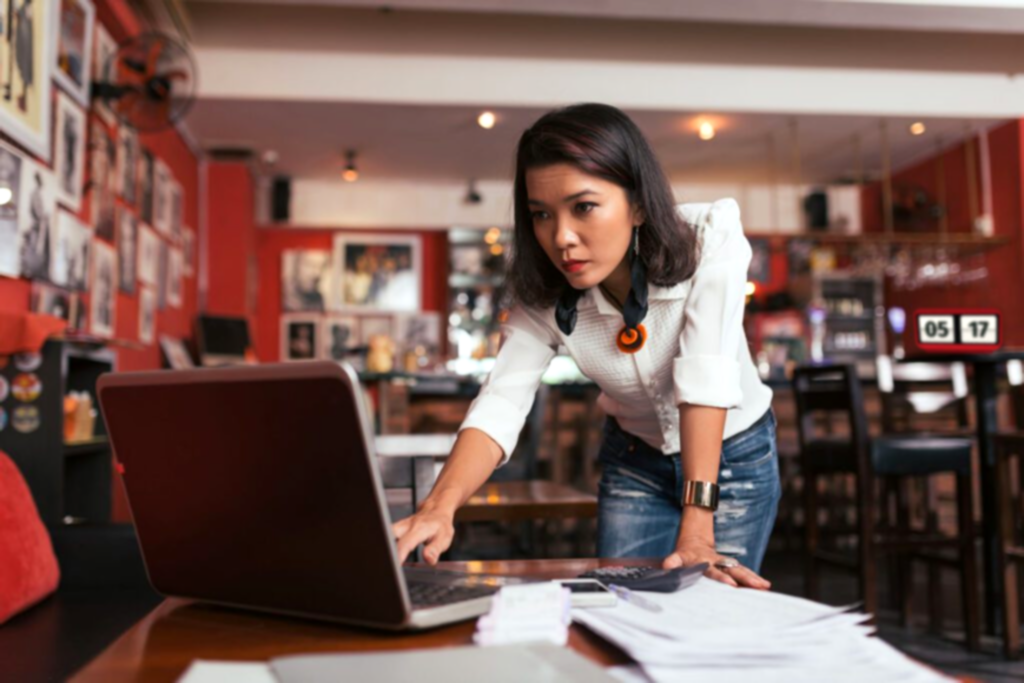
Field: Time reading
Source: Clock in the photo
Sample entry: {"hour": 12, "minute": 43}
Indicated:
{"hour": 5, "minute": 17}
